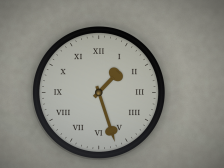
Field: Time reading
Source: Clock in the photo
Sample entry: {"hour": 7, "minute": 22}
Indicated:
{"hour": 1, "minute": 27}
